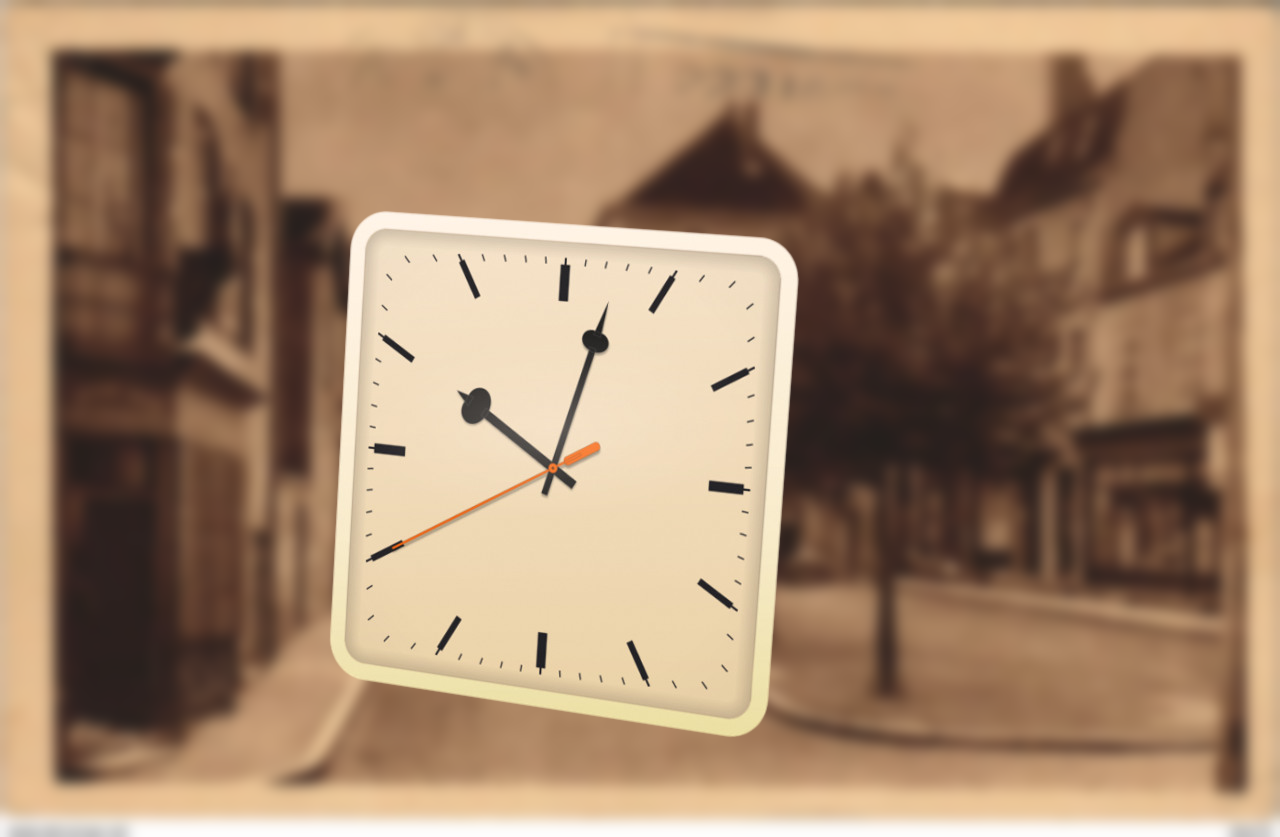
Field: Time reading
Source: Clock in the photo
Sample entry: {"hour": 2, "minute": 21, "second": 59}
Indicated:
{"hour": 10, "minute": 2, "second": 40}
